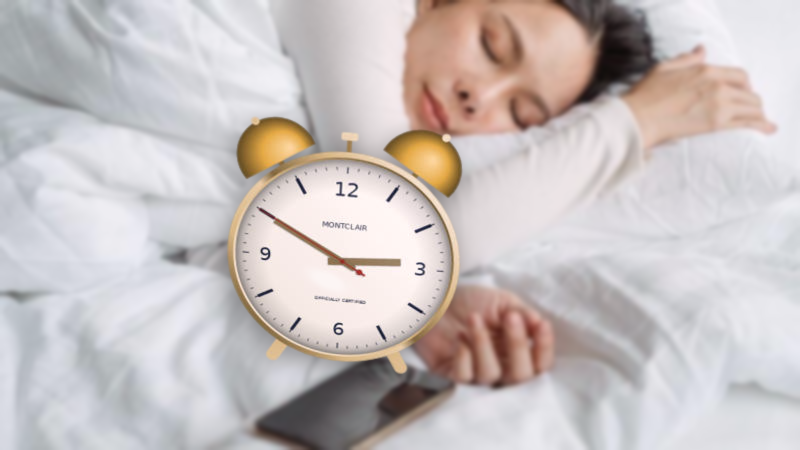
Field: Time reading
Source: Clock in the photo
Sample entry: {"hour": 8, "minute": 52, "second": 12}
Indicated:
{"hour": 2, "minute": 49, "second": 50}
